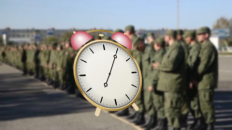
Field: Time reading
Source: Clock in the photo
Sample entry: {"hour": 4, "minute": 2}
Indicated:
{"hour": 7, "minute": 5}
